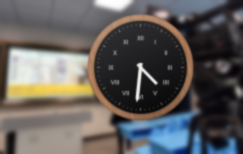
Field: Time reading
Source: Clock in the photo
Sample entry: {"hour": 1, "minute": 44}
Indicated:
{"hour": 4, "minute": 31}
